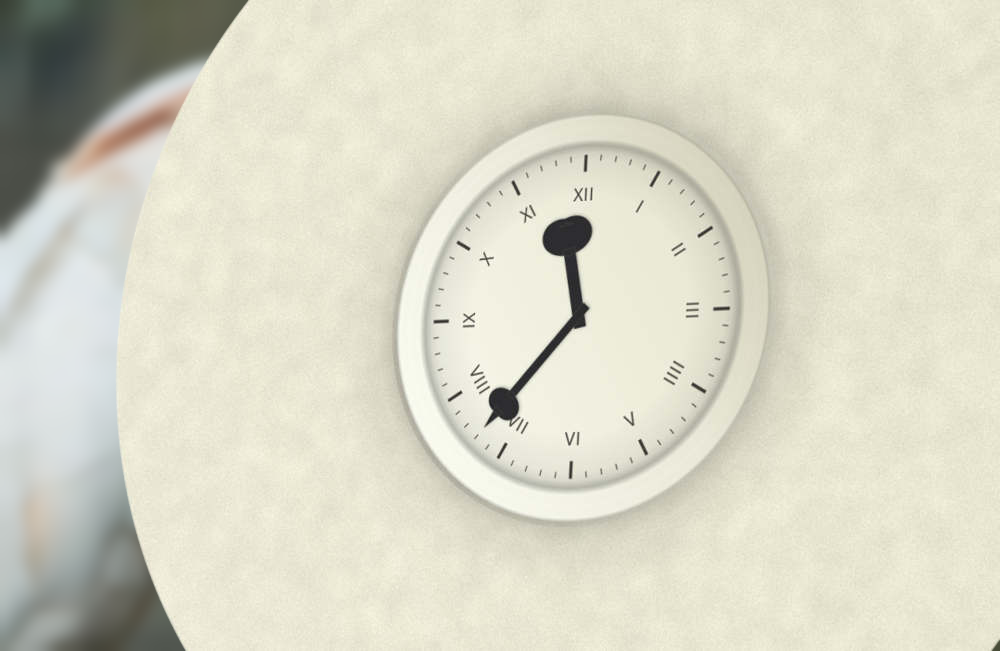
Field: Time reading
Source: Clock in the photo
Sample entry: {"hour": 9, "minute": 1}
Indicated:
{"hour": 11, "minute": 37}
